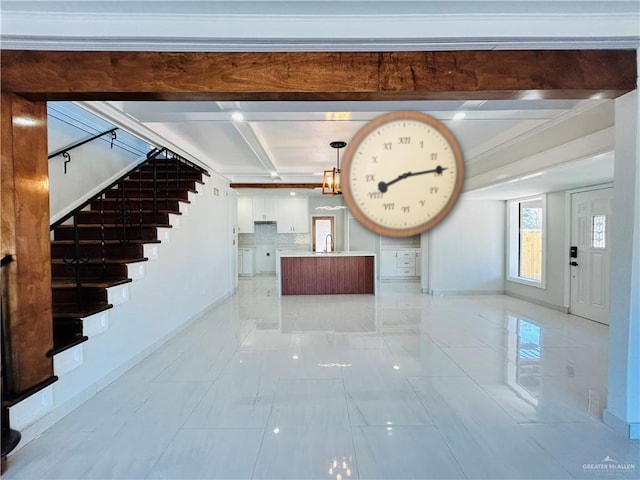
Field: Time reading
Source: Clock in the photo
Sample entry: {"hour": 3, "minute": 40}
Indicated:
{"hour": 8, "minute": 14}
